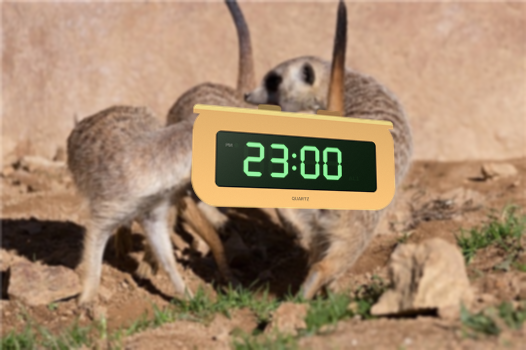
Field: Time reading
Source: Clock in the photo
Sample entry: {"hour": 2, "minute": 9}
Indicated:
{"hour": 23, "minute": 0}
